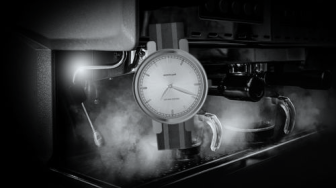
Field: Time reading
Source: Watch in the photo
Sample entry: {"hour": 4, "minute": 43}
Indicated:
{"hour": 7, "minute": 19}
